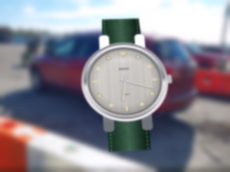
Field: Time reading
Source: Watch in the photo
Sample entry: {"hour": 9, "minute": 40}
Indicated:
{"hour": 6, "minute": 18}
